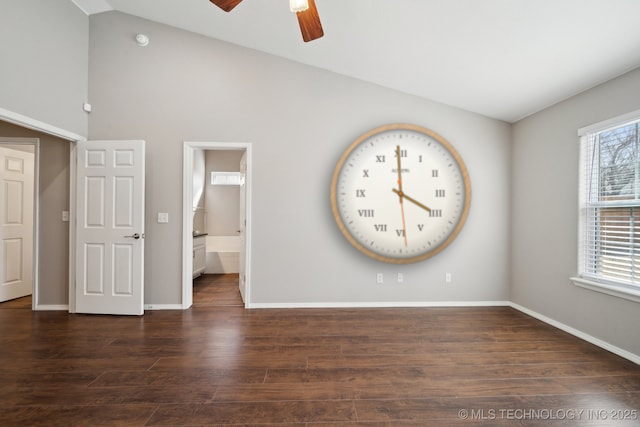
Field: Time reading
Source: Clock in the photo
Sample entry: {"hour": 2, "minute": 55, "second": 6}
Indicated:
{"hour": 3, "minute": 59, "second": 29}
